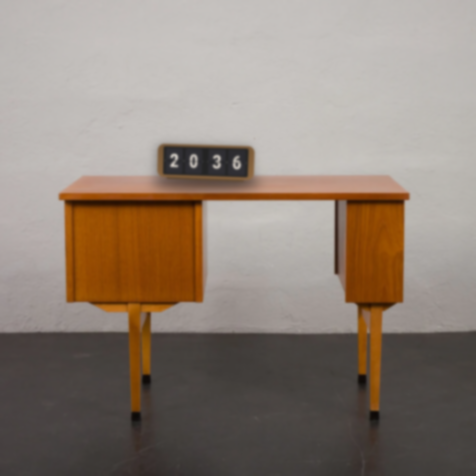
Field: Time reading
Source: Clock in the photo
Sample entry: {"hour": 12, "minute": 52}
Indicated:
{"hour": 20, "minute": 36}
